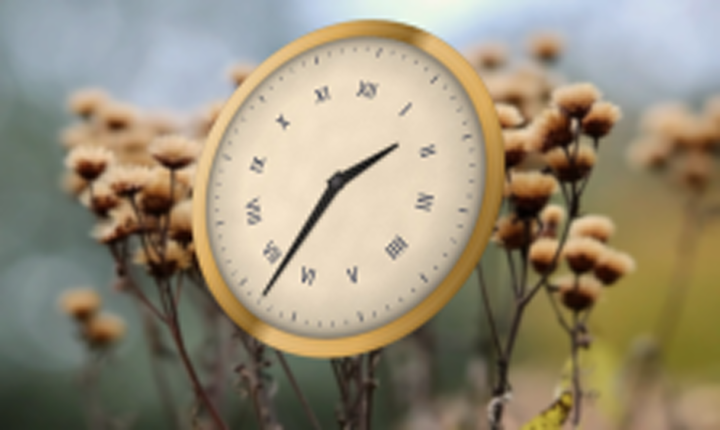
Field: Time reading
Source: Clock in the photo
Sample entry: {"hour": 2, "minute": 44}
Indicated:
{"hour": 1, "minute": 33}
